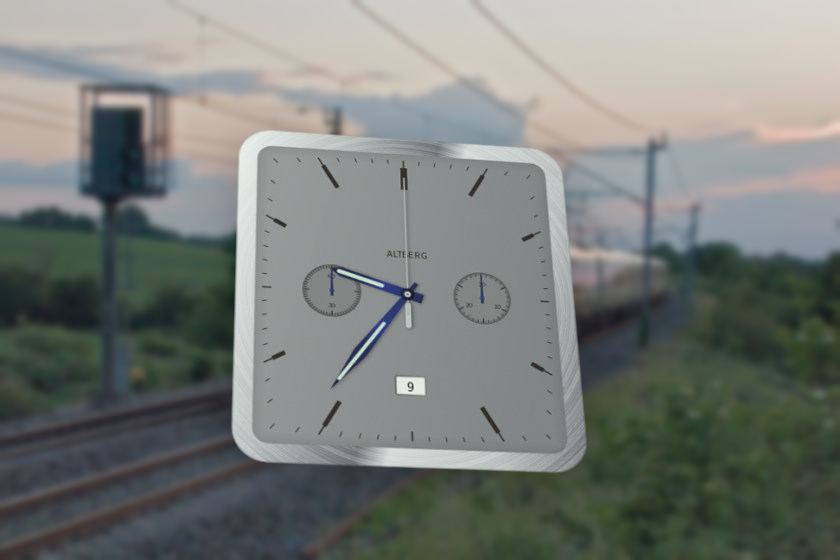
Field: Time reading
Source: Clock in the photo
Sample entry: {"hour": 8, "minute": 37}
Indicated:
{"hour": 9, "minute": 36}
